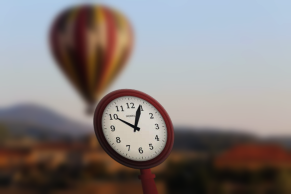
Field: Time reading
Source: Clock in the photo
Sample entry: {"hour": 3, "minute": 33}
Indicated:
{"hour": 10, "minute": 4}
